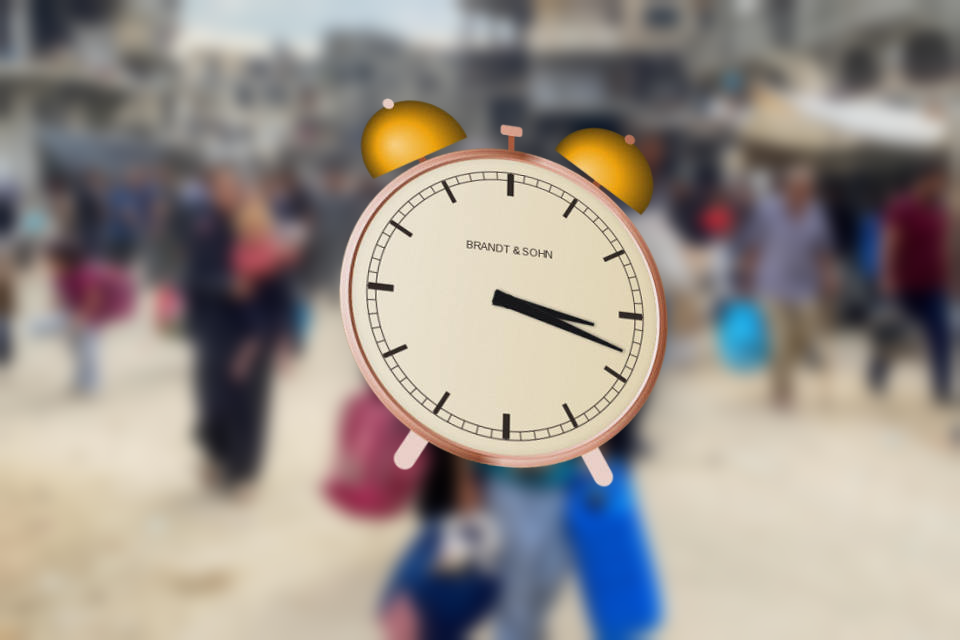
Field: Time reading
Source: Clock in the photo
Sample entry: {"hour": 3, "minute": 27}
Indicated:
{"hour": 3, "minute": 18}
